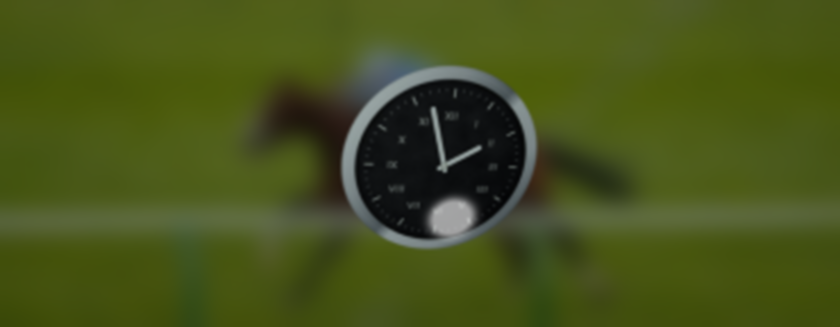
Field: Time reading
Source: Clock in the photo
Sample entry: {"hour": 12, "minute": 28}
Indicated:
{"hour": 1, "minute": 57}
